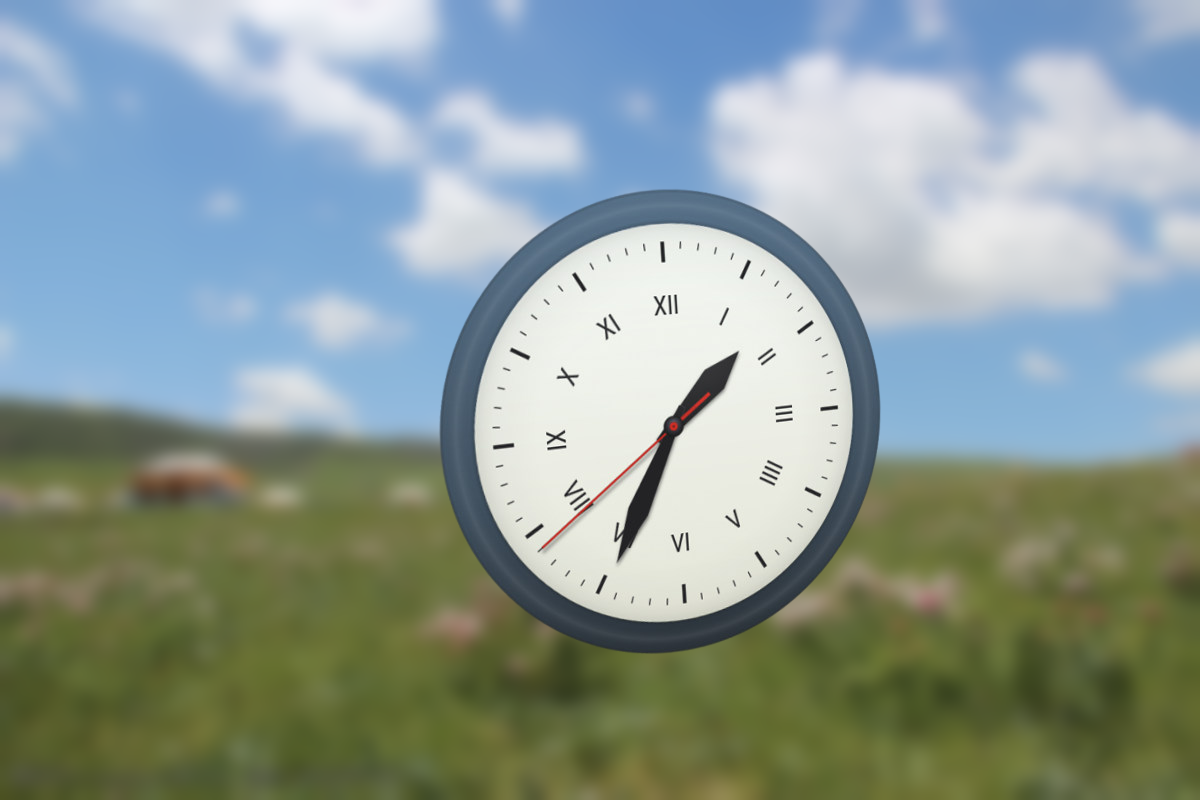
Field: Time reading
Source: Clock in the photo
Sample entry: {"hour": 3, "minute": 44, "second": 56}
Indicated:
{"hour": 1, "minute": 34, "second": 39}
